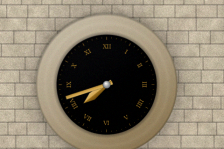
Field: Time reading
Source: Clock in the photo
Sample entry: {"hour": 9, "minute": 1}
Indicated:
{"hour": 7, "minute": 42}
